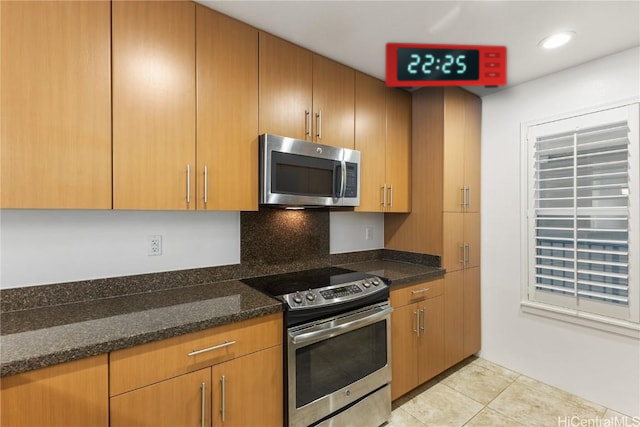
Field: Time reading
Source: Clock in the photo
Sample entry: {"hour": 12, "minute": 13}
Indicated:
{"hour": 22, "minute": 25}
